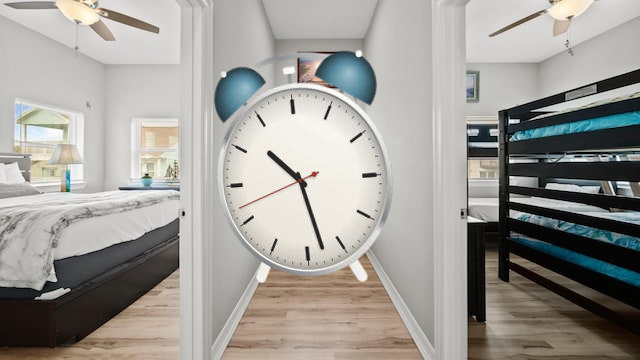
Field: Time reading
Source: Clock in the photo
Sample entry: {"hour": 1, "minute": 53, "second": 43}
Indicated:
{"hour": 10, "minute": 27, "second": 42}
